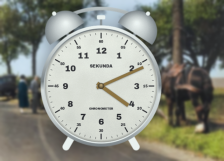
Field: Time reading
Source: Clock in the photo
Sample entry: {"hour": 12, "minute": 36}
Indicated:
{"hour": 4, "minute": 11}
